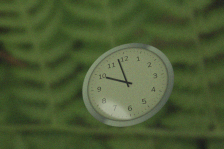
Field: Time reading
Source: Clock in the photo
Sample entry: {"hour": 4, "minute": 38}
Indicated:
{"hour": 9, "minute": 58}
